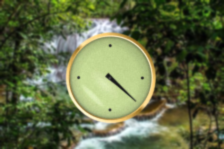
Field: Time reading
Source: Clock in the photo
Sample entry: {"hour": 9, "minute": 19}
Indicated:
{"hour": 4, "minute": 22}
